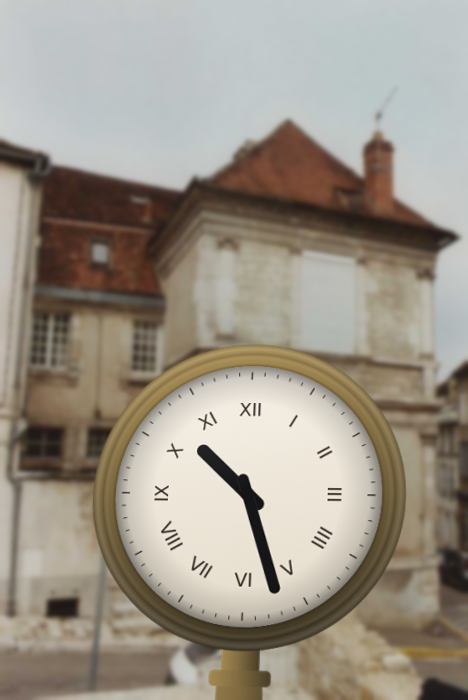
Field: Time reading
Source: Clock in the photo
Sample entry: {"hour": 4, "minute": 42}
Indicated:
{"hour": 10, "minute": 27}
